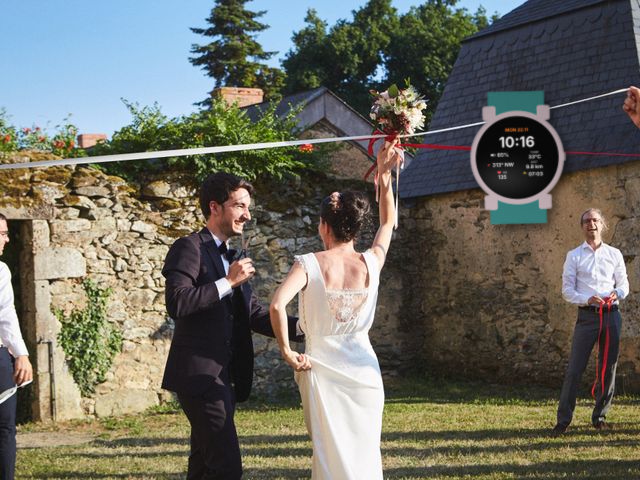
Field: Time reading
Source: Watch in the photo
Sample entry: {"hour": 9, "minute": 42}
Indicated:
{"hour": 10, "minute": 16}
